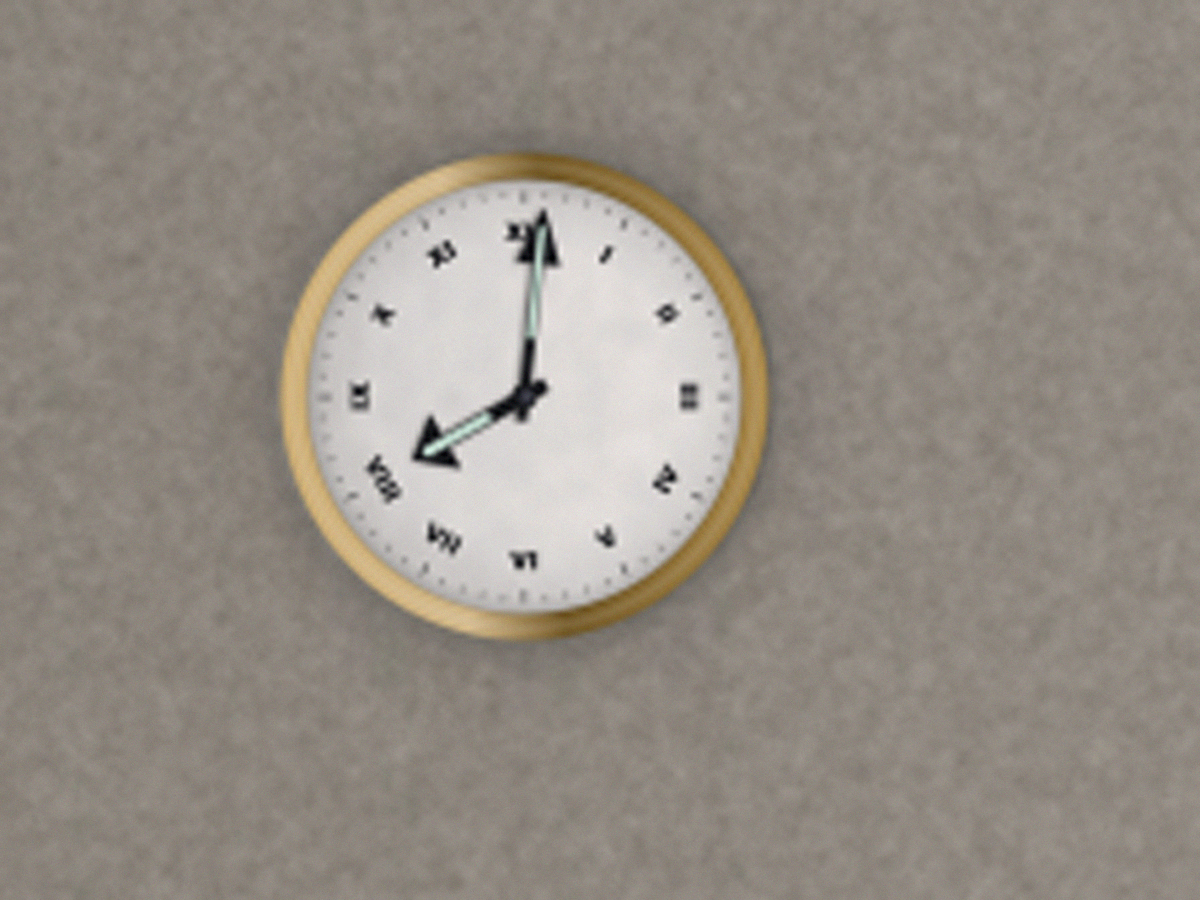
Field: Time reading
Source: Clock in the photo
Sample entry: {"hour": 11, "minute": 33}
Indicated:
{"hour": 8, "minute": 1}
